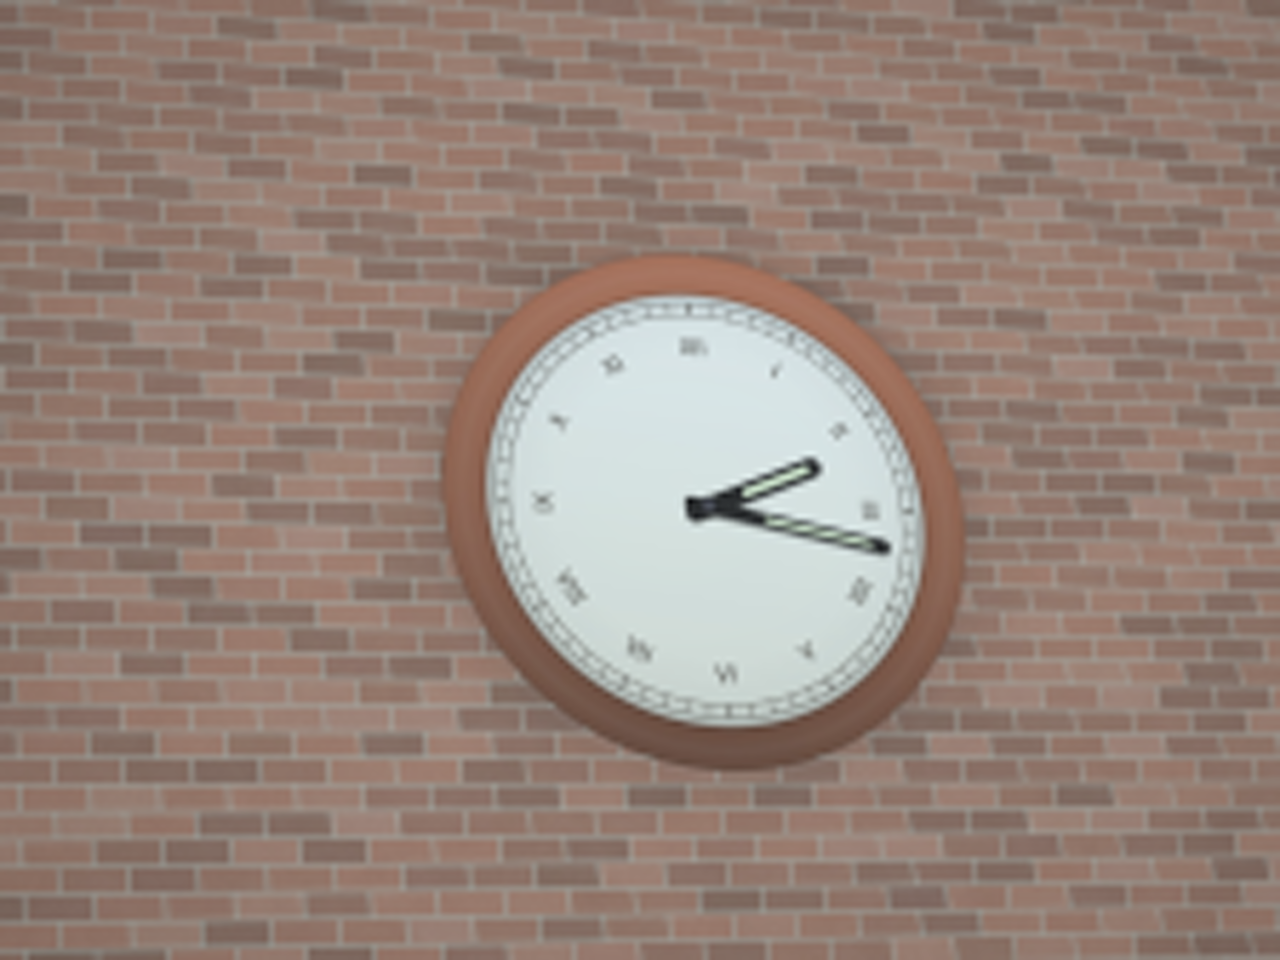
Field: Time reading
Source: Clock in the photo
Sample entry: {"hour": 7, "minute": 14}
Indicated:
{"hour": 2, "minute": 17}
